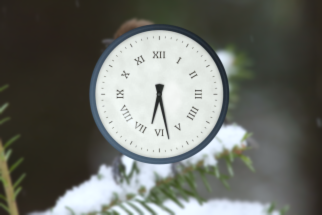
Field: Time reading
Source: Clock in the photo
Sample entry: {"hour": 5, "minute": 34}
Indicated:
{"hour": 6, "minute": 28}
